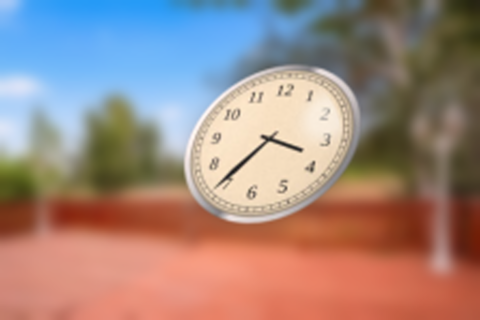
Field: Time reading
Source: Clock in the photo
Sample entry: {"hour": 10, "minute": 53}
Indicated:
{"hour": 3, "minute": 36}
